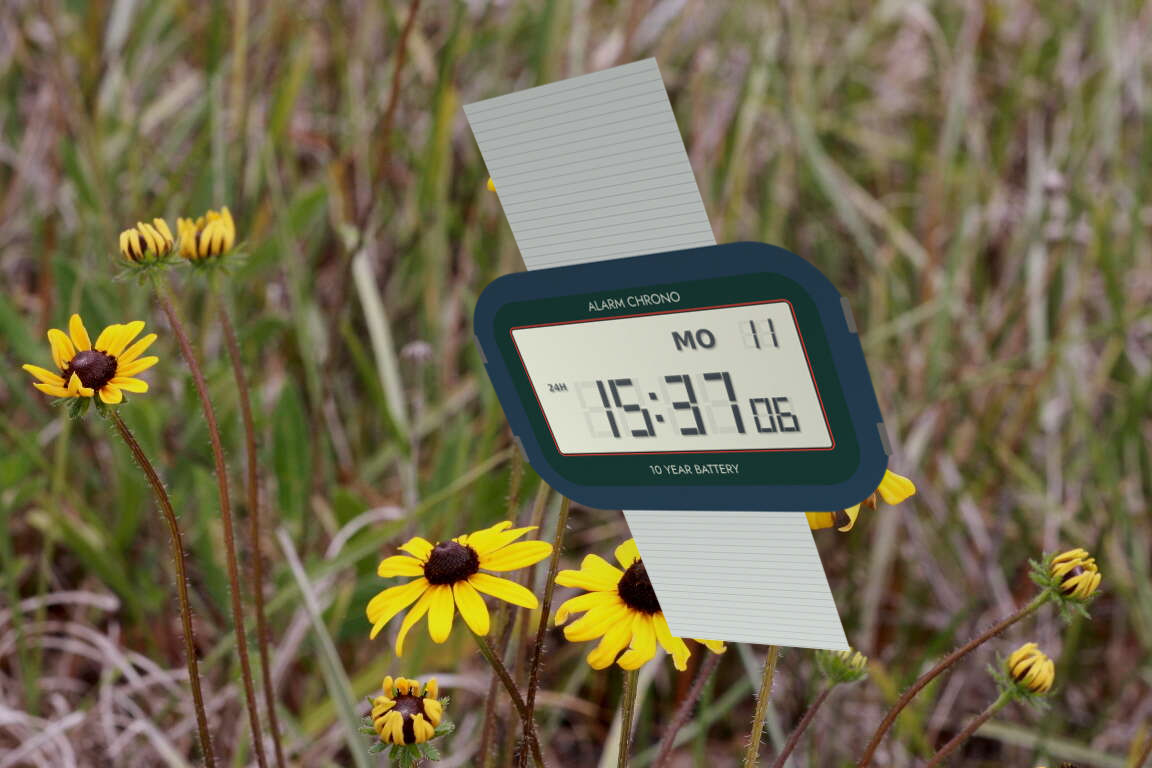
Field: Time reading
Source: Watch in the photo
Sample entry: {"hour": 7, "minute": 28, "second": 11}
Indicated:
{"hour": 15, "minute": 37, "second": 6}
